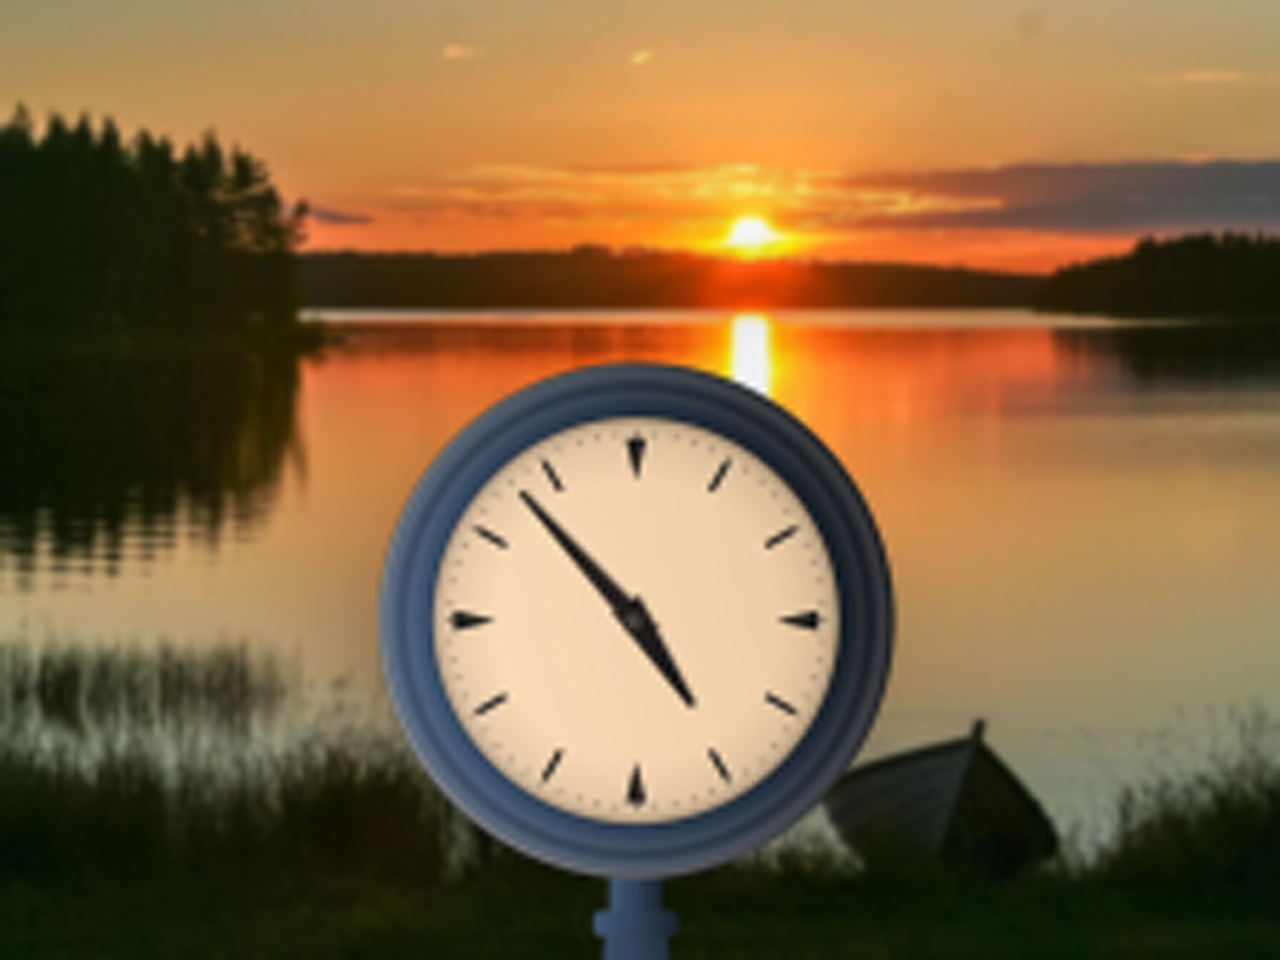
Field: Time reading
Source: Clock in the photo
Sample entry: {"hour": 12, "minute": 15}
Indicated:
{"hour": 4, "minute": 53}
